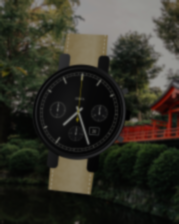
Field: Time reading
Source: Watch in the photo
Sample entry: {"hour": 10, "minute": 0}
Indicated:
{"hour": 7, "minute": 26}
